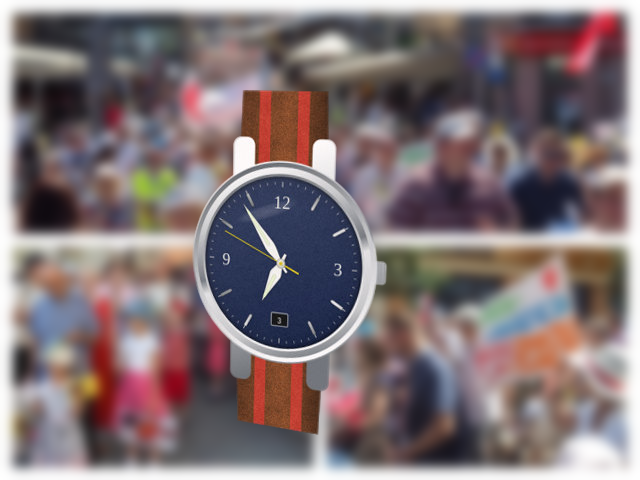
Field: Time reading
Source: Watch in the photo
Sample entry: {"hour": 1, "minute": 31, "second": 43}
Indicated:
{"hour": 6, "minute": 53, "second": 49}
